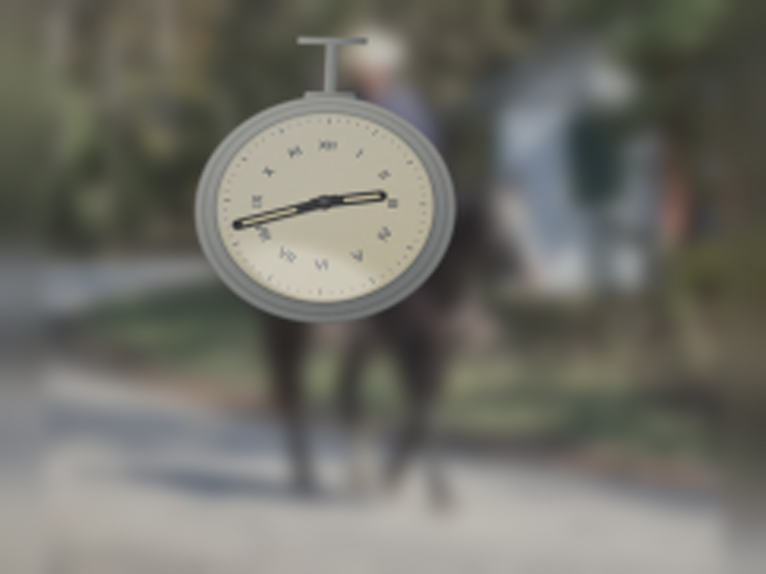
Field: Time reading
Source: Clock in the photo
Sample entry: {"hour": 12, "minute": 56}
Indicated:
{"hour": 2, "minute": 42}
